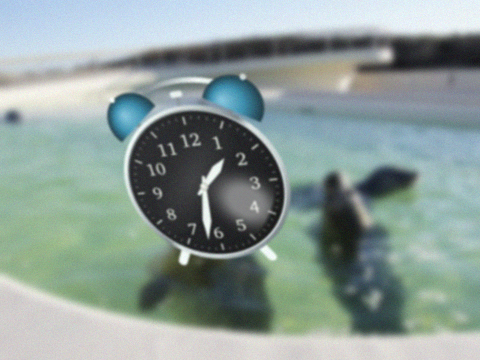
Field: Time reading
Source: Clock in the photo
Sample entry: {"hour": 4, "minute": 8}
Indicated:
{"hour": 1, "minute": 32}
